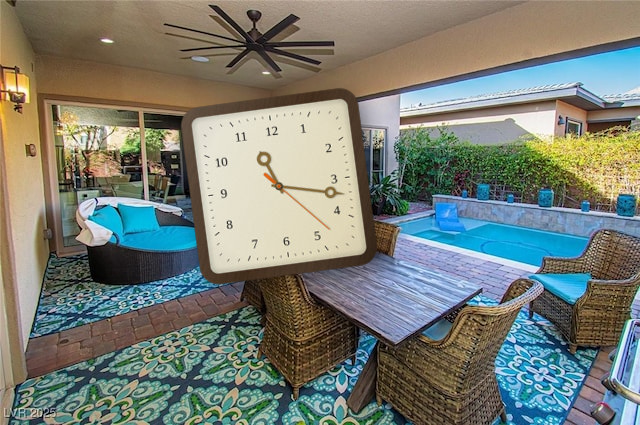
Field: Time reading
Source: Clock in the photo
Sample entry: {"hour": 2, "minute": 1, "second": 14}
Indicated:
{"hour": 11, "minute": 17, "second": 23}
